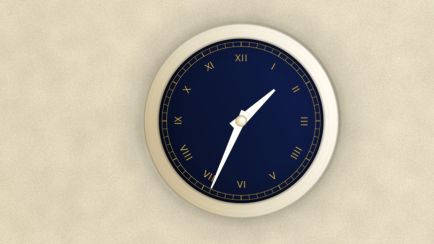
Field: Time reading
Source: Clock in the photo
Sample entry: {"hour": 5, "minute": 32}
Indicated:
{"hour": 1, "minute": 34}
